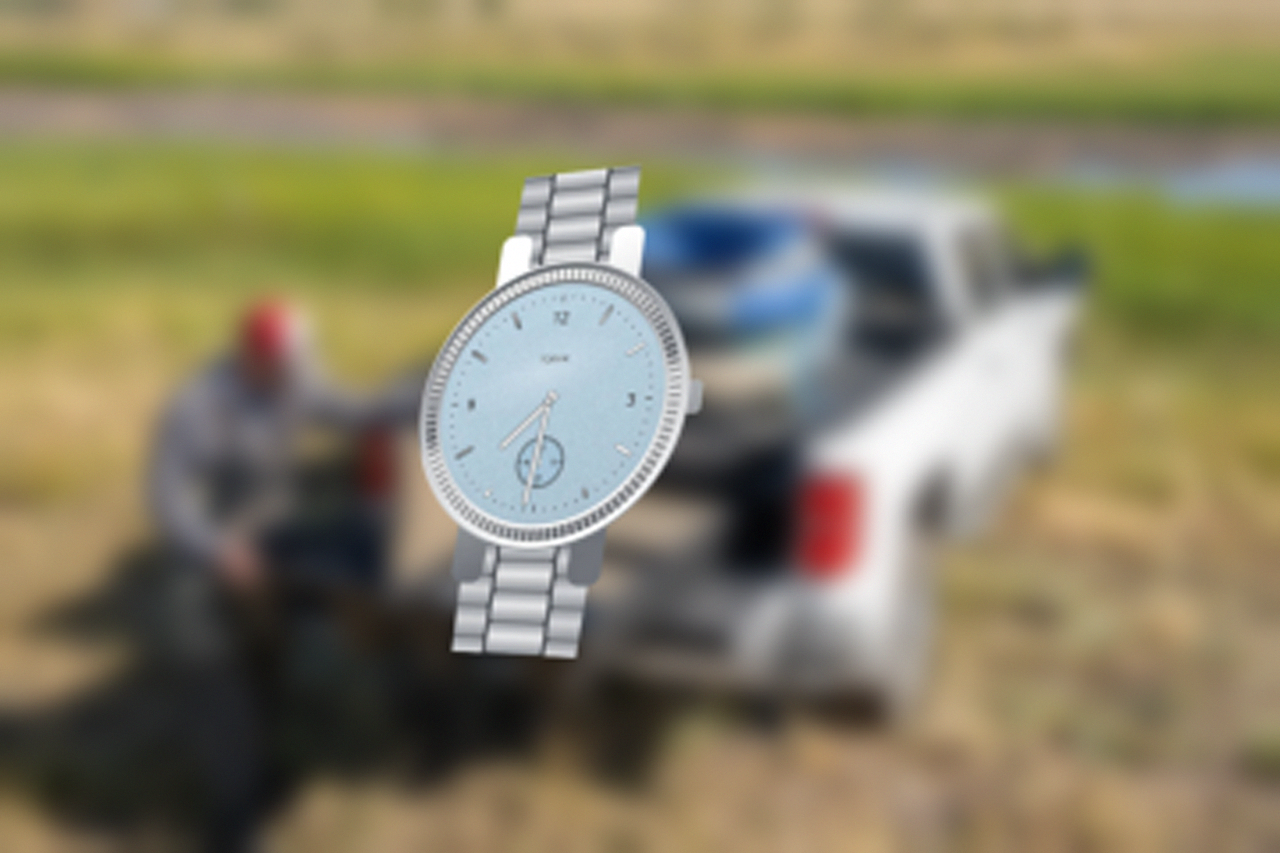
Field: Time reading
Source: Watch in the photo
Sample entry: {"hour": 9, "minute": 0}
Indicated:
{"hour": 7, "minute": 31}
